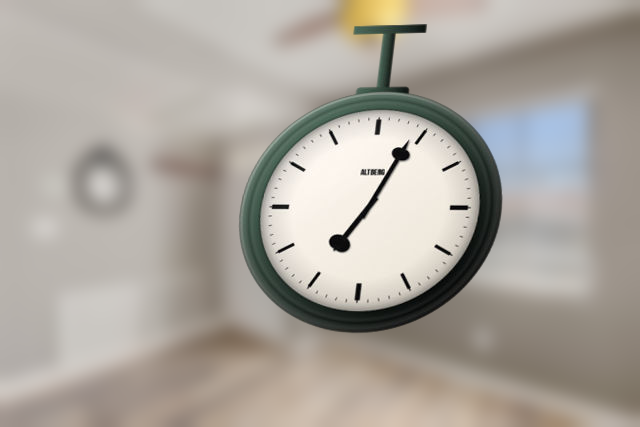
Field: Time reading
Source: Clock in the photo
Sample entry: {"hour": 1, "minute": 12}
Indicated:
{"hour": 7, "minute": 4}
